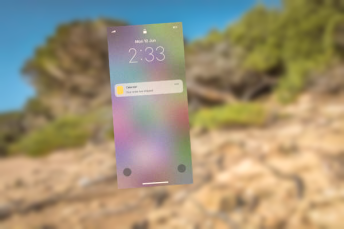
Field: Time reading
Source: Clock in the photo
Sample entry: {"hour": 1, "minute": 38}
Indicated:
{"hour": 2, "minute": 33}
